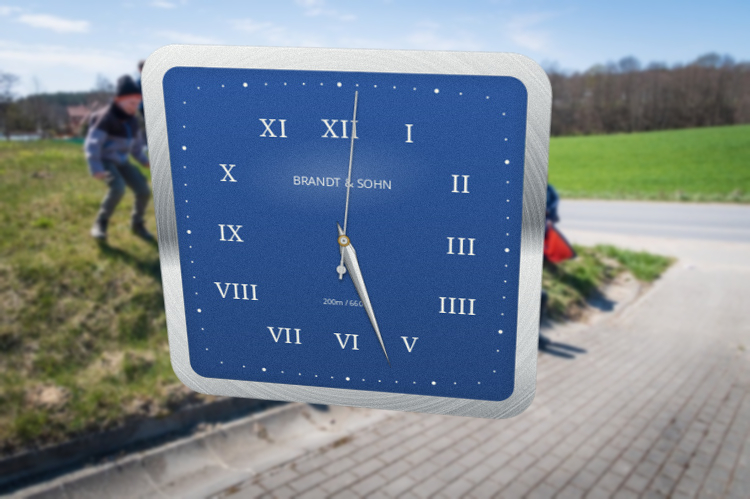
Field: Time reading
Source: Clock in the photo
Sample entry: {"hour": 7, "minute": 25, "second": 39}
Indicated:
{"hour": 5, "minute": 27, "second": 1}
